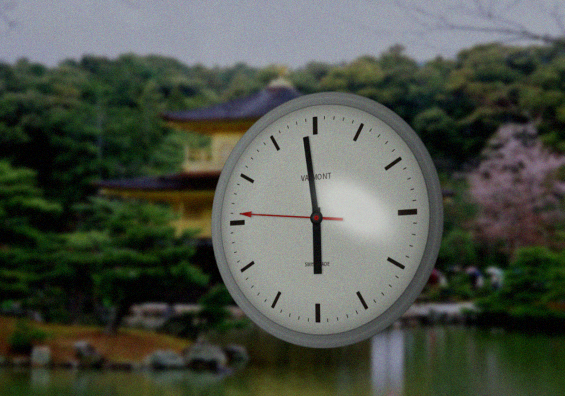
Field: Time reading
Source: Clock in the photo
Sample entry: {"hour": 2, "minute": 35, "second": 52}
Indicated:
{"hour": 5, "minute": 58, "second": 46}
